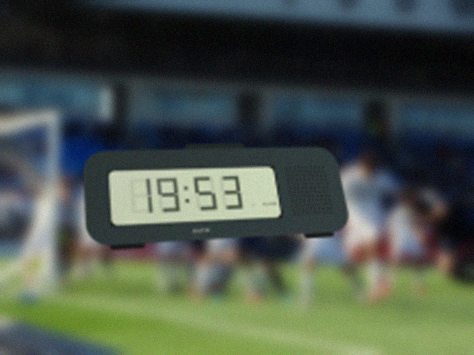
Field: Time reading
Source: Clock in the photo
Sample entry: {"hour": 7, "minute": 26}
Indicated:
{"hour": 19, "minute": 53}
